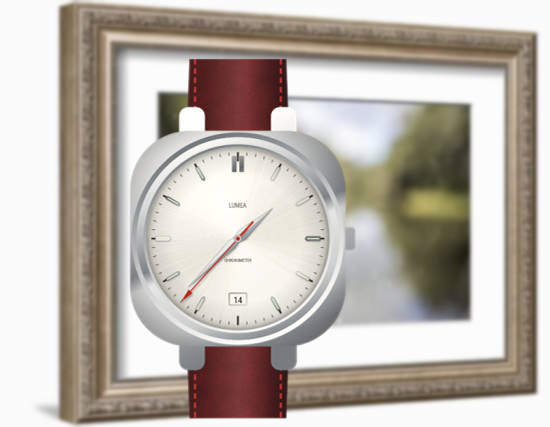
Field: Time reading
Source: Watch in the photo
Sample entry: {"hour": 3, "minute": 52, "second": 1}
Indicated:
{"hour": 1, "minute": 37, "second": 37}
